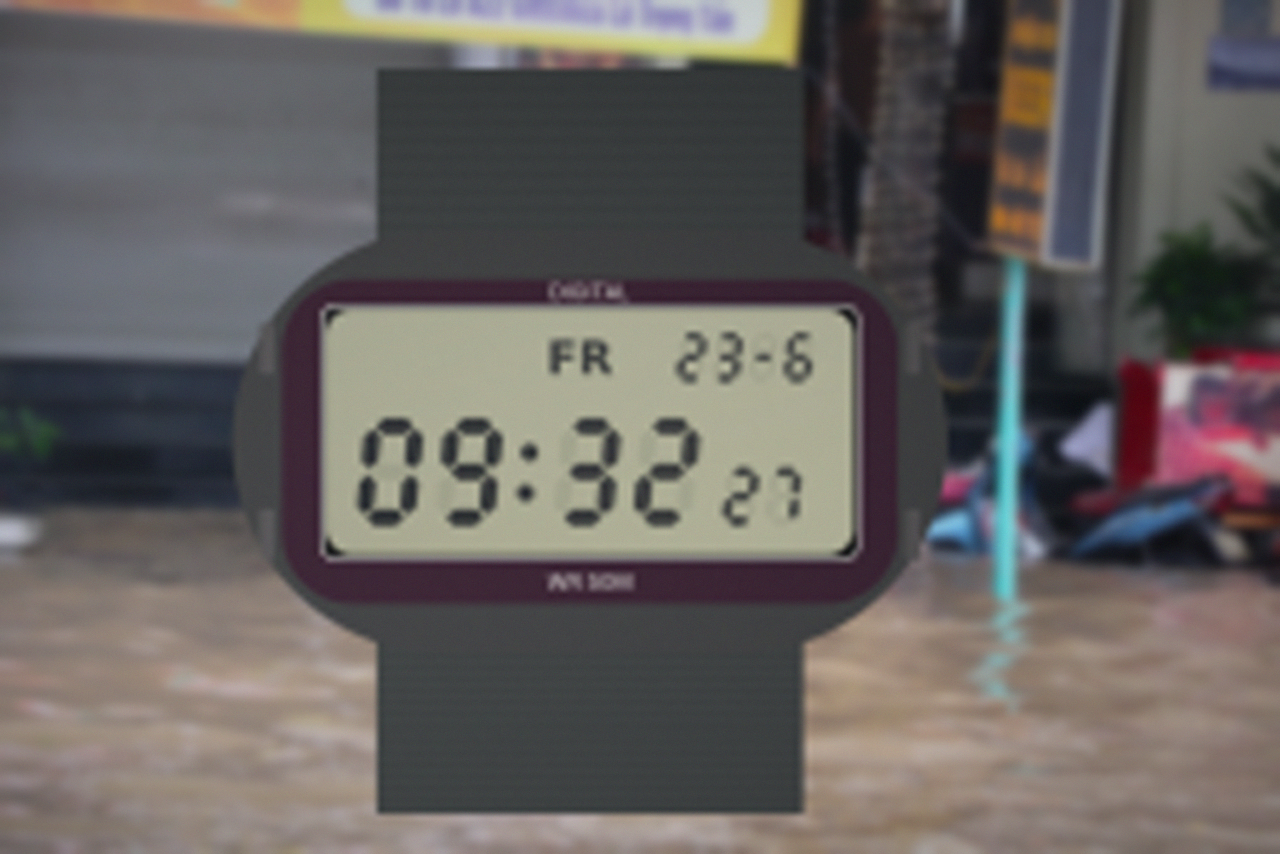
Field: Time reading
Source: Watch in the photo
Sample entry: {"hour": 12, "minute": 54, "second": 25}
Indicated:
{"hour": 9, "minute": 32, "second": 27}
